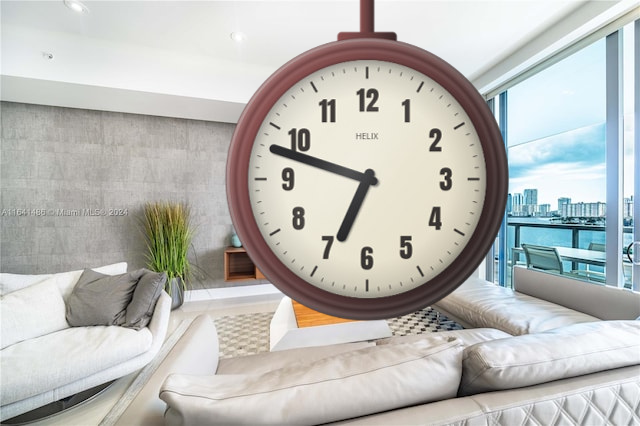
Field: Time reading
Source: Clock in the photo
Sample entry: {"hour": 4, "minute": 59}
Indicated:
{"hour": 6, "minute": 48}
